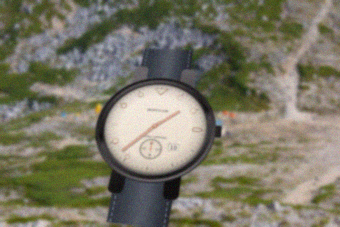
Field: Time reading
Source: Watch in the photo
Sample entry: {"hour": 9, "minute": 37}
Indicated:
{"hour": 1, "minute": 37}
